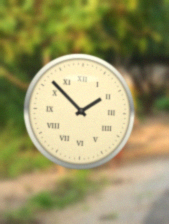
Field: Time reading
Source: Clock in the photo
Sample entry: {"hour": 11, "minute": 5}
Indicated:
{"hour": 1, "minute": 52}
